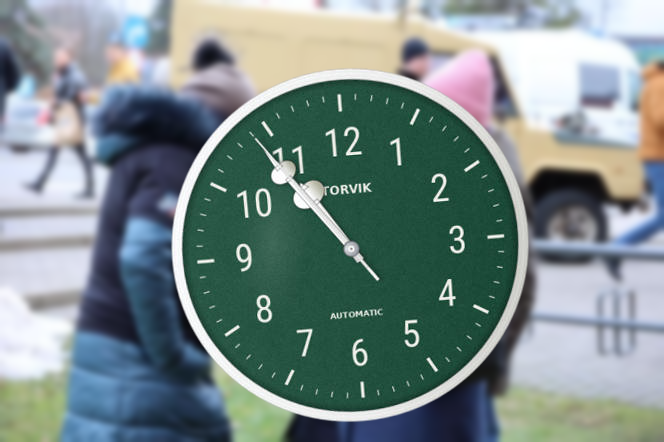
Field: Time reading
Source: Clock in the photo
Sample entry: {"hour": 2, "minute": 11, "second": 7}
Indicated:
{"hour": 10, "minute": 53, "second": 54}
